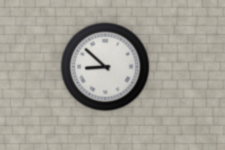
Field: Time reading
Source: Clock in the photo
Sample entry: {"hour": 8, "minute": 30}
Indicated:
{"hour": 8, "minute": 52}
